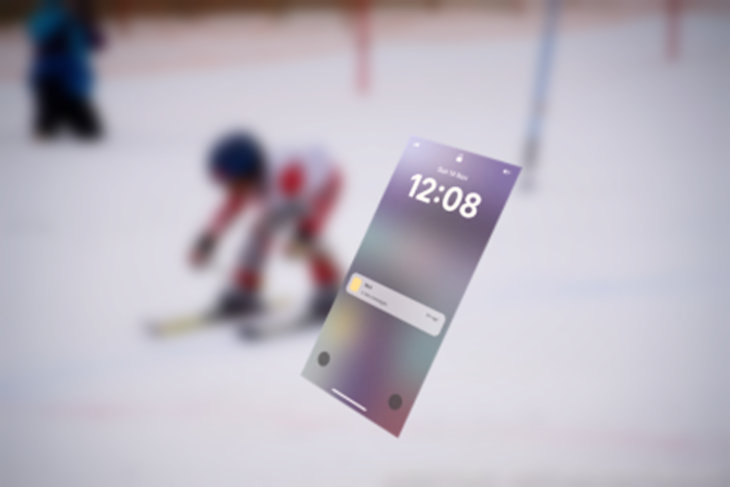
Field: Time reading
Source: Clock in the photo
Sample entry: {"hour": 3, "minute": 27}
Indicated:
{"hour": 12, "minute": 8}
